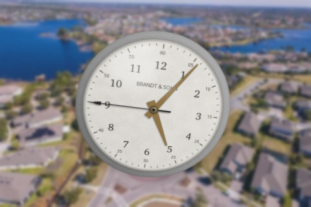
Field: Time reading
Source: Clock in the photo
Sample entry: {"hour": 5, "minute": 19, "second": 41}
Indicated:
{"hour": 5, "minute": 5, "second": 45}
